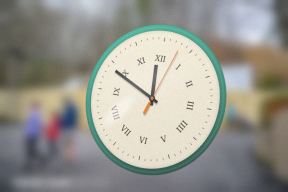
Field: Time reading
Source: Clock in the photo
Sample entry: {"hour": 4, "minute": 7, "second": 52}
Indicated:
{"hour": 11, "minute": 49, "second": 3}
